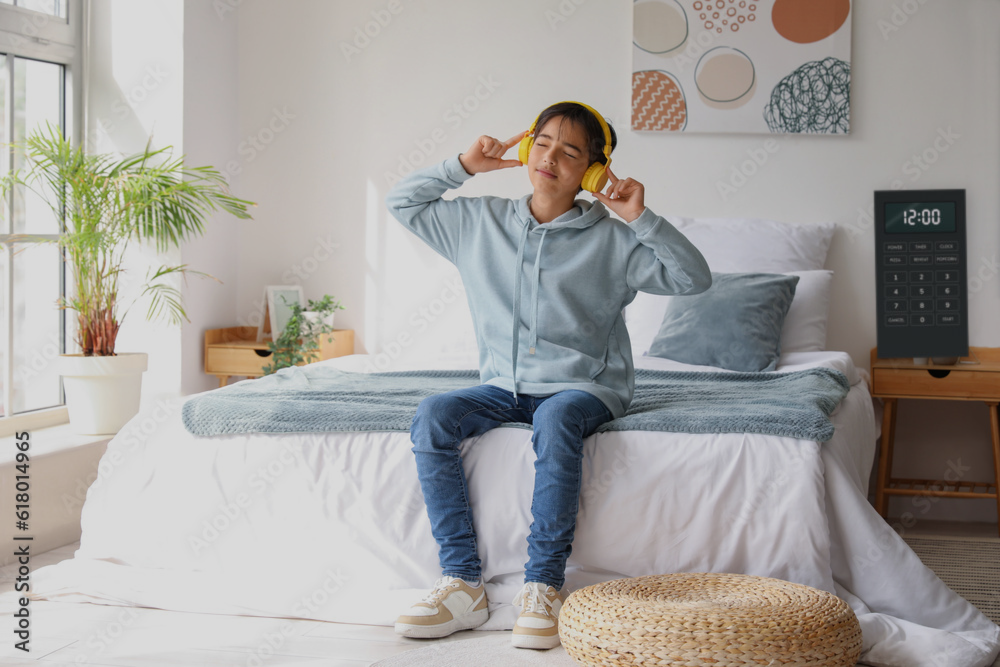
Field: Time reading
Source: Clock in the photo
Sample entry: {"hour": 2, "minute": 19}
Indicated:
{"hour": 12, "minute": 0}
